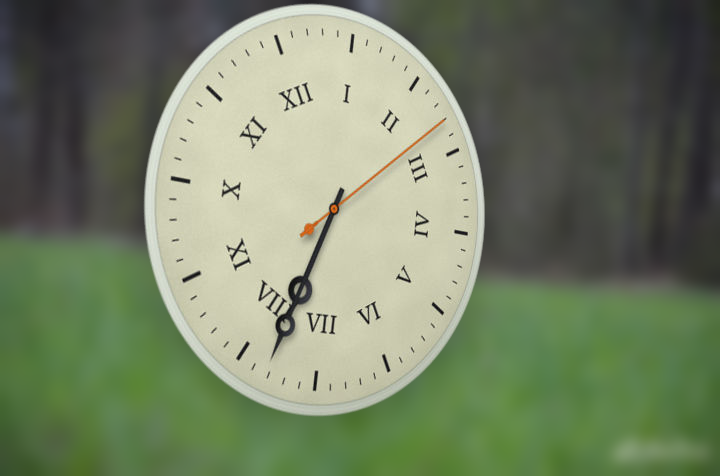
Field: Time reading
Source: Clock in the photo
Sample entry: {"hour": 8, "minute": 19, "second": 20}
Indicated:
{"hour": 7, "minute": 38, "second": 13}
